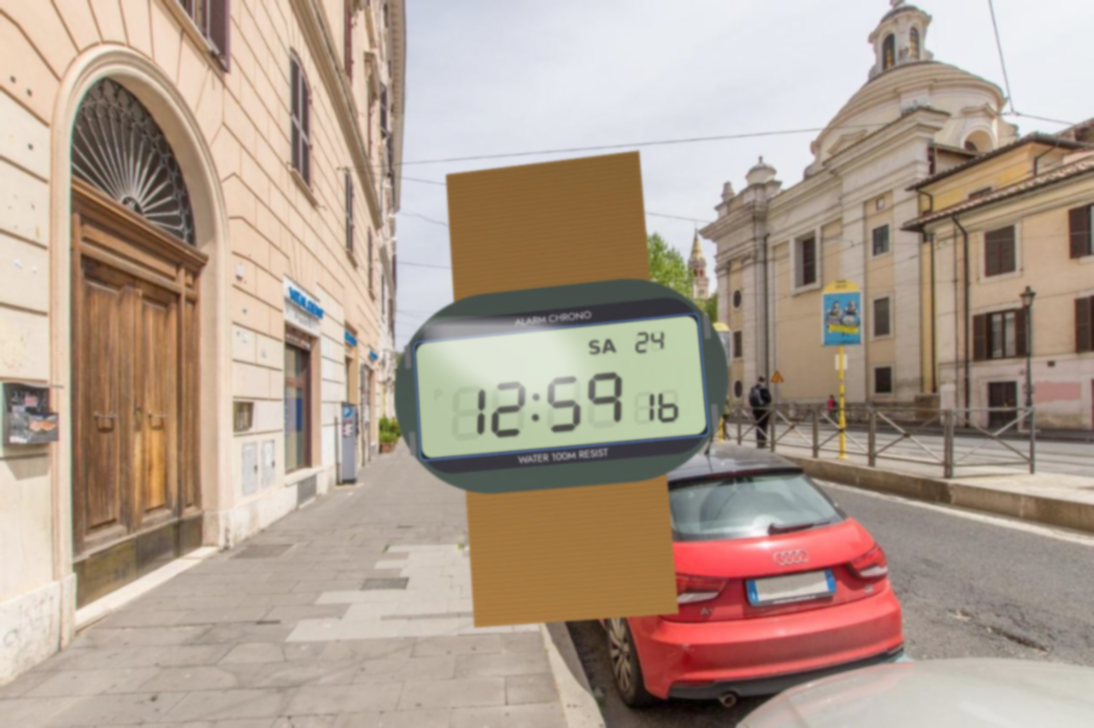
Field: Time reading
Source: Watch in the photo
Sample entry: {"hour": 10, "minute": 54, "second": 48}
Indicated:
{"hour": 12, "minute": 59, "second": 16}
